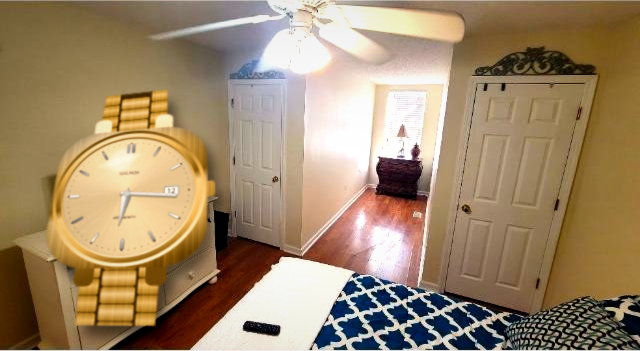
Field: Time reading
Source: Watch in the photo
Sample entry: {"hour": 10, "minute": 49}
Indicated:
{"hour": 6, "minute": 16}
